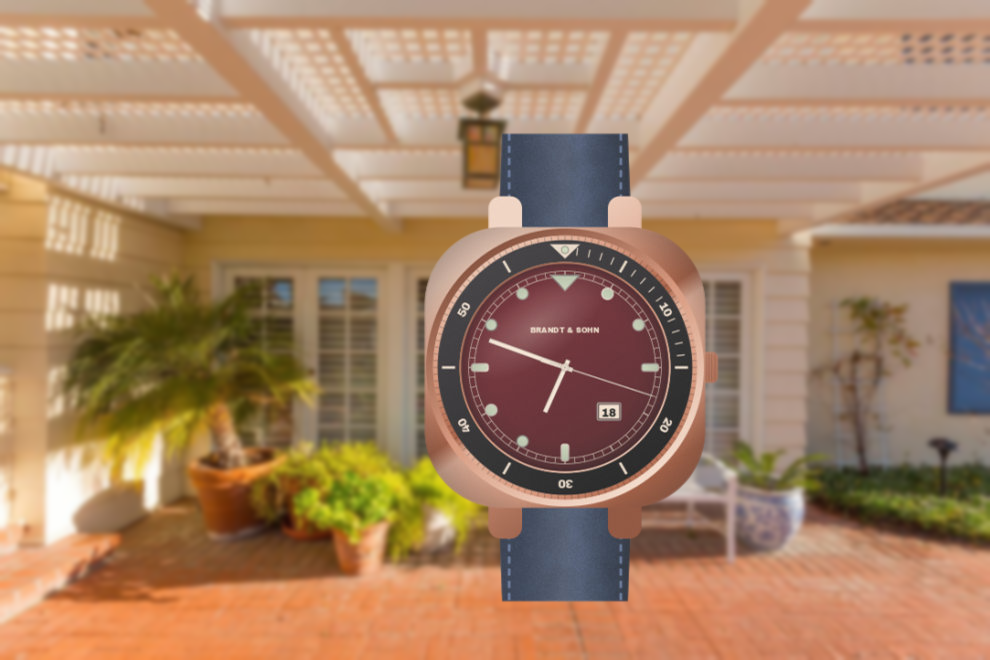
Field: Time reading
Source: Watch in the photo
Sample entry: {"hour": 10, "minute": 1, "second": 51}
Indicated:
{"hour": 6, "minute": 48, "second": 18}
